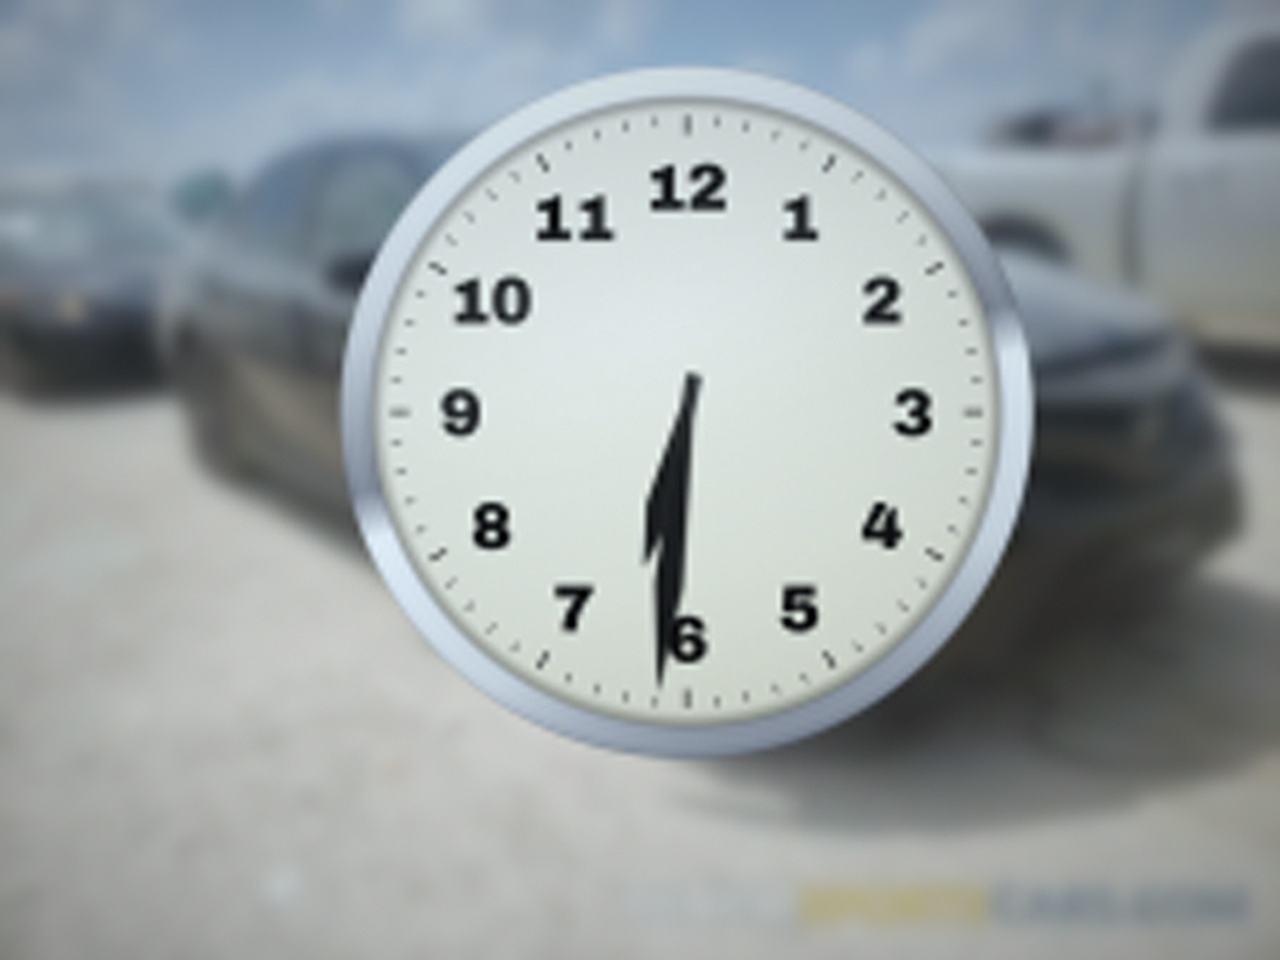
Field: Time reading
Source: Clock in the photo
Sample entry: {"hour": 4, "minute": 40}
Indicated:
{"hour": 6, "minute": 31}
